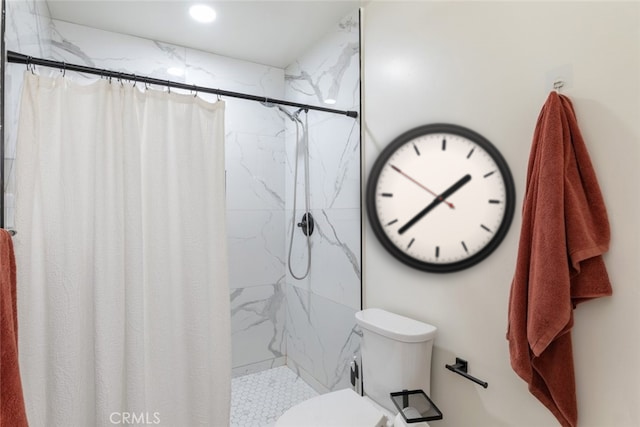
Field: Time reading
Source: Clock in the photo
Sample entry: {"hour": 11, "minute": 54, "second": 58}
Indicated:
{"hour": 1, "minute": 37, "second": 50}
